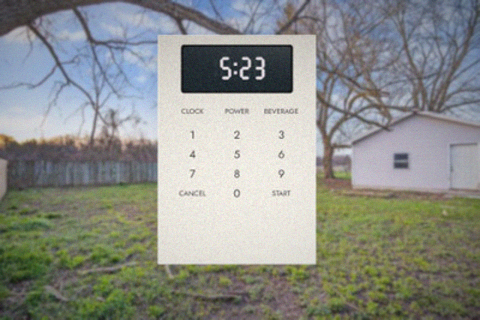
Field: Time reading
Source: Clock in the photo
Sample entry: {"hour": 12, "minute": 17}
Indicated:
{"hour": 5, "minute": 23}
